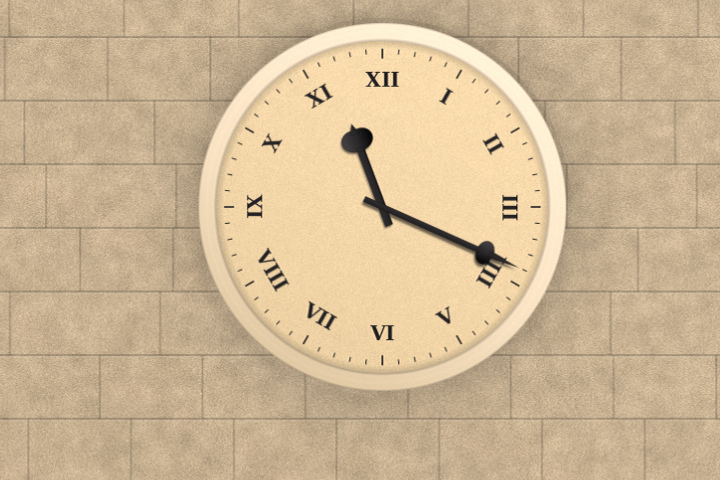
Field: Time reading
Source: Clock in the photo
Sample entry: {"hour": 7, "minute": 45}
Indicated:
{"hour": 11, "minute": 19}
